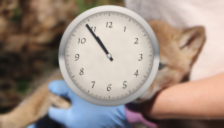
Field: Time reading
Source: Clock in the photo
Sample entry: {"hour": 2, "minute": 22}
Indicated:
{"hour": 10, "minute": 54}
